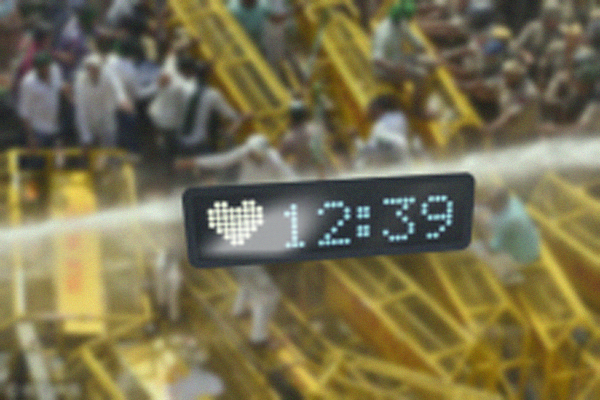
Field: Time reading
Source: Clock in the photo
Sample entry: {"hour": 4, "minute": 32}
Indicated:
{"hour": 12, "minute": 39}
